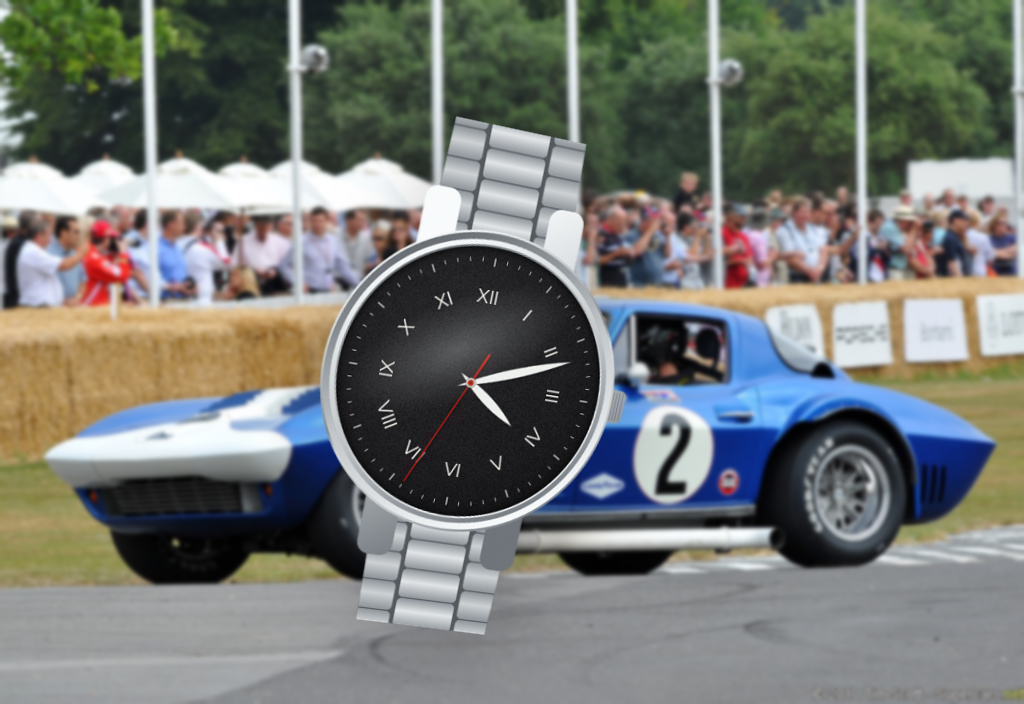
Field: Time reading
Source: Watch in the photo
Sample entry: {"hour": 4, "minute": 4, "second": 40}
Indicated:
{"hour": 4, "minute": 11, "second": 34}
